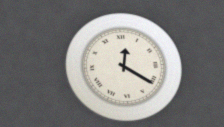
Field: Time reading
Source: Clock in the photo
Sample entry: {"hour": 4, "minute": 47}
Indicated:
{"hour": 12, "minute": 21}
